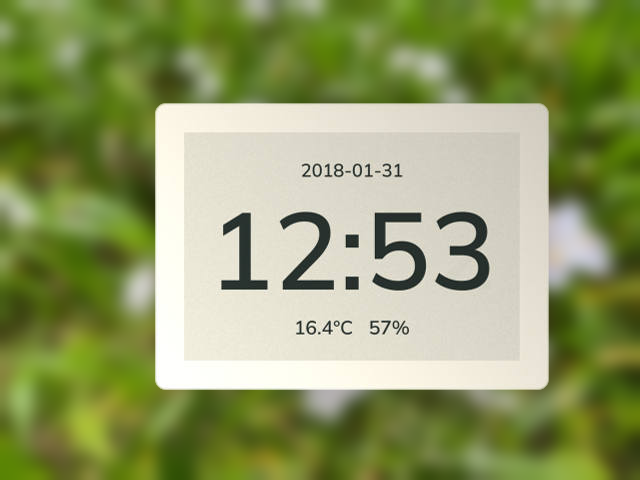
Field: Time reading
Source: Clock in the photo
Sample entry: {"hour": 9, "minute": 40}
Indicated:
{"hour": 12, "minute": 53}
